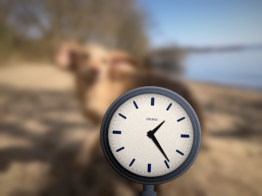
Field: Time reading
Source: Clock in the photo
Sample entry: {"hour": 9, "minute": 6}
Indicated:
{"hour": 1, "minute": 24}
